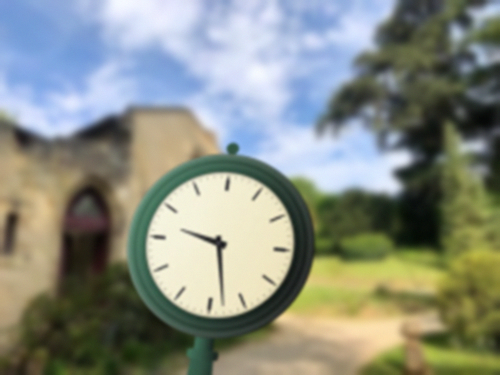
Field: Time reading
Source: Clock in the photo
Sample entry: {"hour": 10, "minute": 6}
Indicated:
{"hour": 9, "minute": 28}
